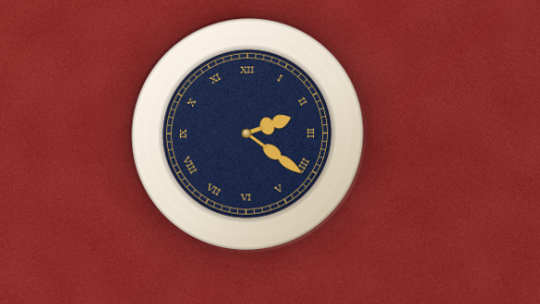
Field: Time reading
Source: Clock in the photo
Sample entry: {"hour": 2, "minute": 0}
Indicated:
{"hour": 2, "minute": 21}
